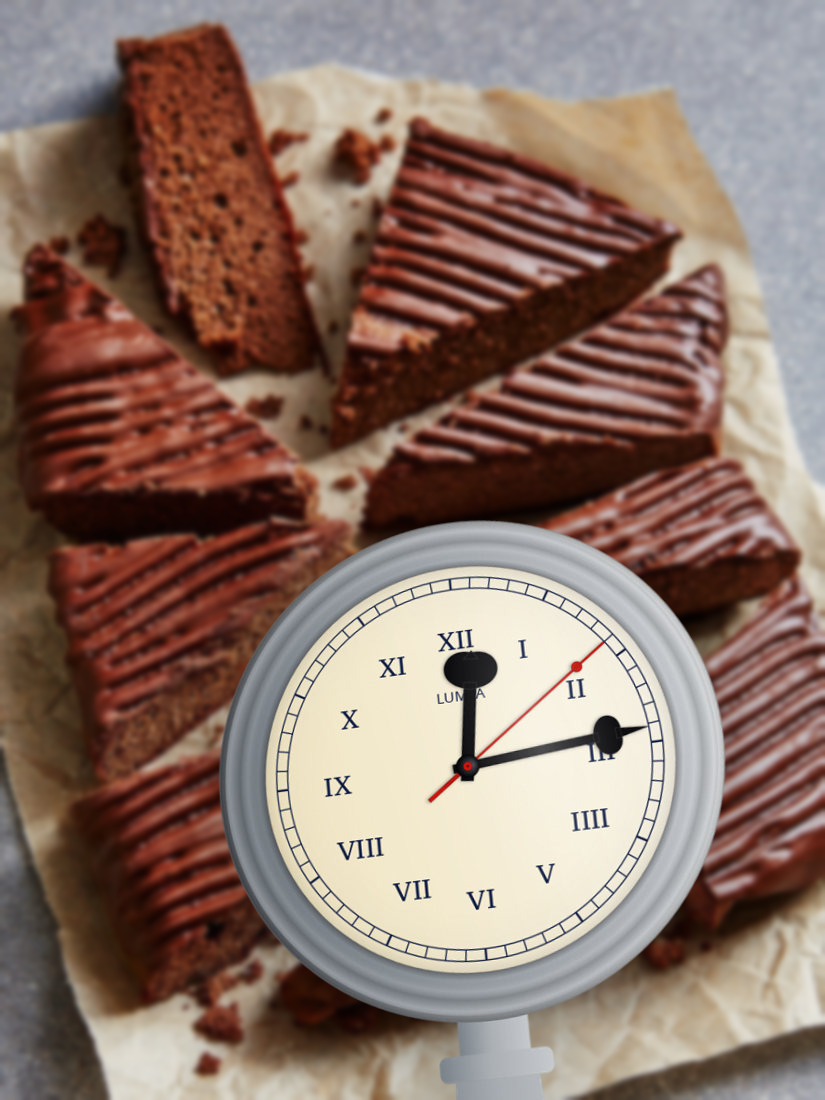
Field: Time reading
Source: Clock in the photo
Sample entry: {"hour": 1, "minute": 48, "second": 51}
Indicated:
{"hour": 12, "minute": 14, "second": 9}
